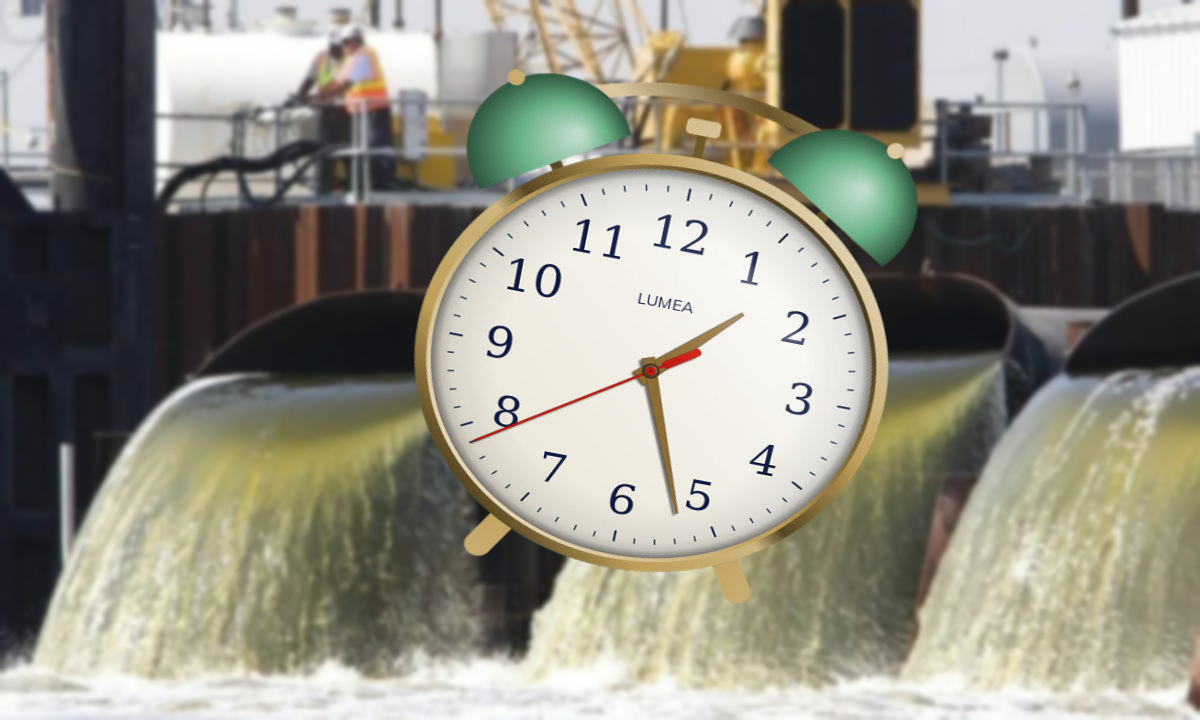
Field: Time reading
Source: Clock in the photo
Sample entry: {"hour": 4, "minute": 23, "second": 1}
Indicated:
{"hour": 1, "minute": 26, "second": 39}
